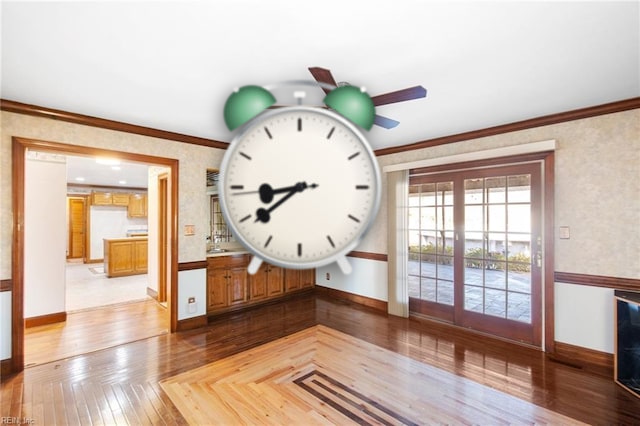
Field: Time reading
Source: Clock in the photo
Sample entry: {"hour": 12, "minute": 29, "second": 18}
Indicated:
{"hour": 8, "minute": 38, "second": 44}
